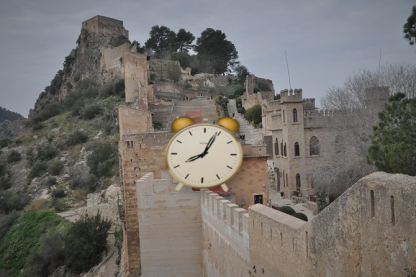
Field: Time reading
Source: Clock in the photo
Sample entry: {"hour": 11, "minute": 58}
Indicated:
{"hour": 8, "minute": 4}
